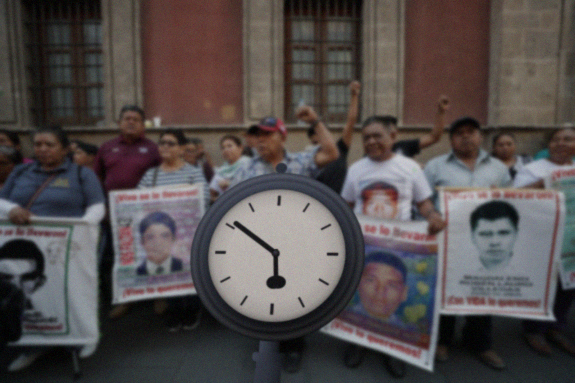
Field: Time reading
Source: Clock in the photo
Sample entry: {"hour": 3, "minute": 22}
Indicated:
{"hour": 5, "minute": 51}
